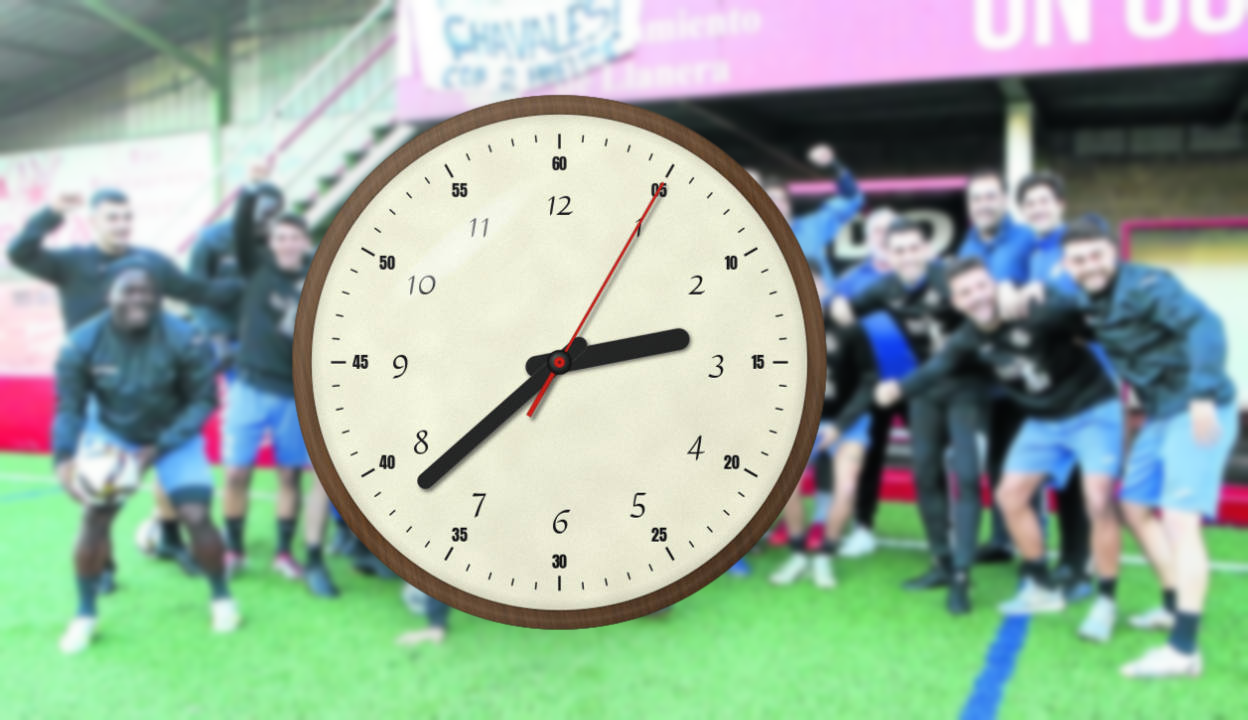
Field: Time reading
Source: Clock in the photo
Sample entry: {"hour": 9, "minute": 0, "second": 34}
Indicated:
{"hour": 2, "minute": 38, "second": 5}
